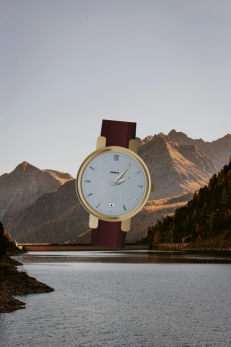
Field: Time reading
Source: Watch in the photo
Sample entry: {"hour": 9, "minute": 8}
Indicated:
{"hour": 2, "minute": 6}
